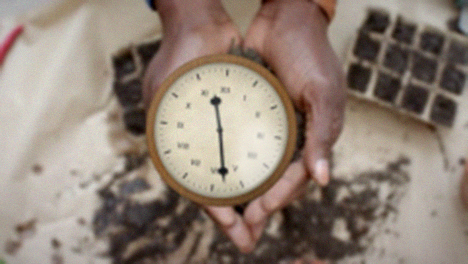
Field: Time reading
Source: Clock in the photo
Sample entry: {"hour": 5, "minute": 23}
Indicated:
{"hour": 11, "minute": 28}
